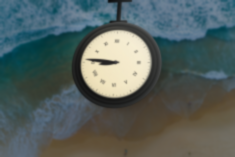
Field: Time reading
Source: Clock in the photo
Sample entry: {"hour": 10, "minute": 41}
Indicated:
{"hour": 8, "minute": 46}
